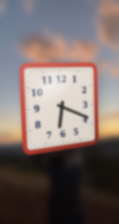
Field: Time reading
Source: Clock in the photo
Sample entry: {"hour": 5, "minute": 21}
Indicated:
{"hour": 6, "minute": 19}
